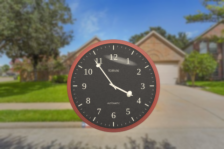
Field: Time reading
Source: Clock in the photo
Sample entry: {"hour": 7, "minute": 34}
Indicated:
{"hour": 3, "minute": 54}
